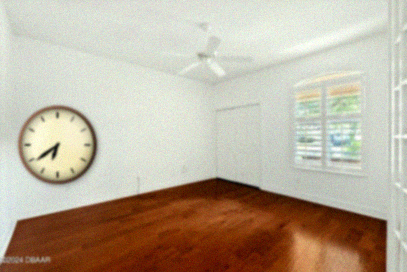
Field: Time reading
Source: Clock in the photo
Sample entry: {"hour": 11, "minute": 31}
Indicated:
{"hour": 6, "minute": 39}
